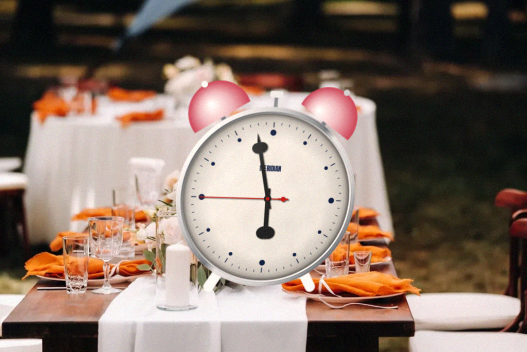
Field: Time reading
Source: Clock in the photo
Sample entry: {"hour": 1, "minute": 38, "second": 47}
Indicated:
{"hour": 5, "minute": 57, "second": 45}
